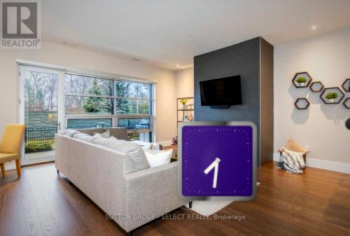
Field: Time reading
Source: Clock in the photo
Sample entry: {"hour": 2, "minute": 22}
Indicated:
{"hour": 7, "minute": 31}
